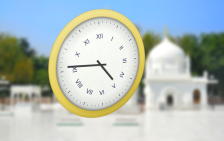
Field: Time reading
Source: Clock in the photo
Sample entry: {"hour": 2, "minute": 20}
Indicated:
{"hour": 4, "minute": 46}
